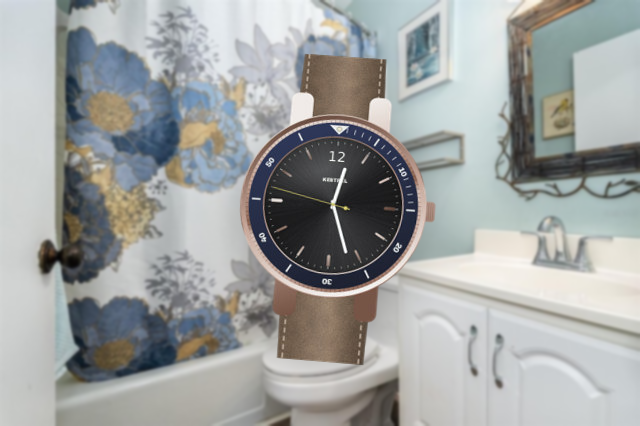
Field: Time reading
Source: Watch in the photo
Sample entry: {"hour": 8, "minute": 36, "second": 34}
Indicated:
{"hour": 12, "minute": 26, "second": 47}
